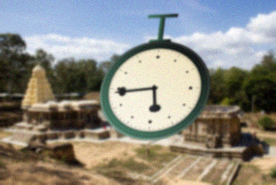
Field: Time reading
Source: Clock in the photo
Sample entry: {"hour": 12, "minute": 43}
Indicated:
{"hour": 5, "minute": 44}
